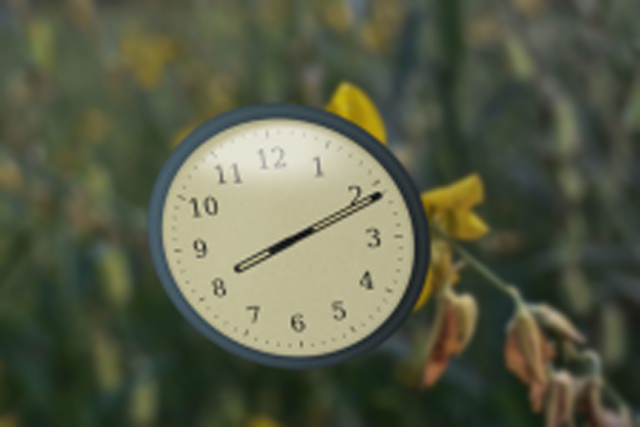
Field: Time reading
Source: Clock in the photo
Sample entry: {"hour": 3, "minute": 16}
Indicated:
{"hour": 8, "minute": 11}
